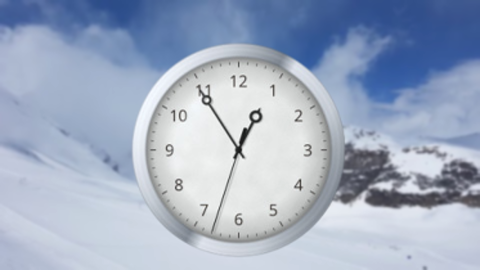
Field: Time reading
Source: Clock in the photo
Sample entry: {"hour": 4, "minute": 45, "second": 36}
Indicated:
{"hour": 12, "minute": 54, "second": 33}
